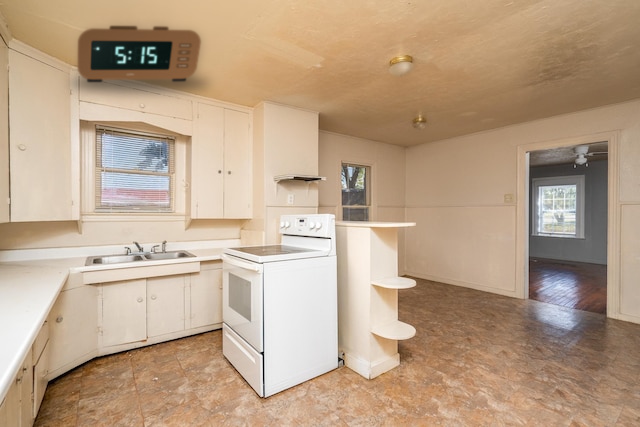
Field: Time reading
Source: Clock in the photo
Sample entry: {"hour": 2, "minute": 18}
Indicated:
{"hour": 5, "minute": 15}
